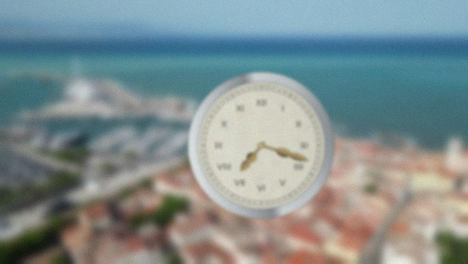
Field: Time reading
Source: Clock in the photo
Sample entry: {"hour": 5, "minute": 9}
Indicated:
{"hour": 7, "minute": 18}
